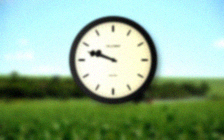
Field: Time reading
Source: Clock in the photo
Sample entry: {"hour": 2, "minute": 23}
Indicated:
{"hour": 9, "minute": 48}
